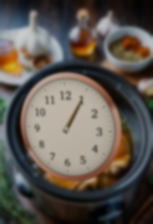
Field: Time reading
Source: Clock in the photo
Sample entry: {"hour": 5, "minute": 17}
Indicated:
{"hour": 1, "minute": 5}
